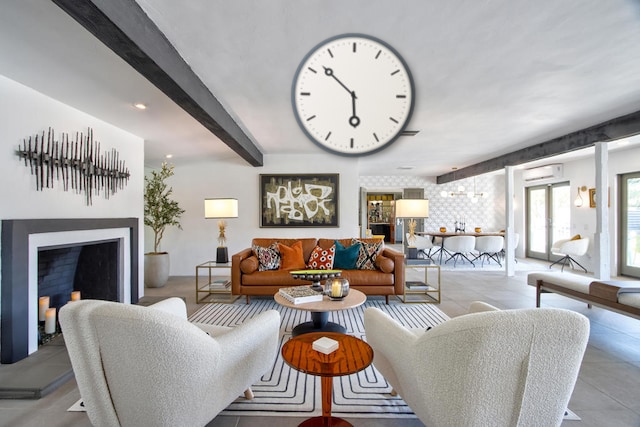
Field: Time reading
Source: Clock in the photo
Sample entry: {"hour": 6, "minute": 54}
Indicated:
{"hour": 5, "minute": 52}
